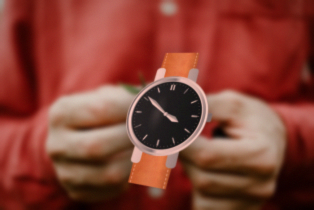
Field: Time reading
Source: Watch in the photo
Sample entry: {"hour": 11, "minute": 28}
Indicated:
{"hour": 3, "minute": 51}
